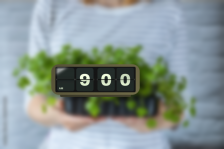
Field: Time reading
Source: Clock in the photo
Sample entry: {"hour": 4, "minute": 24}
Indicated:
{"hour": 9, "minute": 0}
